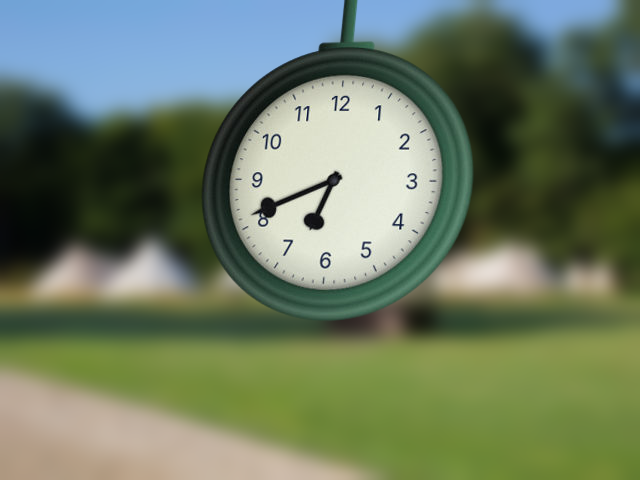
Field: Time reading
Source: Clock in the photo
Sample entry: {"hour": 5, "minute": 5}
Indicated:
{"hour": 6, "minute": 41}
